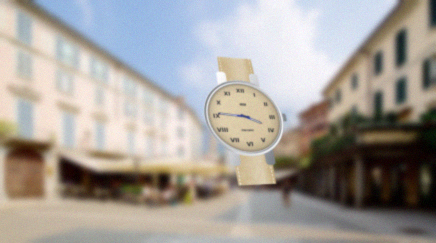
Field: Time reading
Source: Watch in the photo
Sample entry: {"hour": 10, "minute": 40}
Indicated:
{"hour": 3, "minute": 46}
